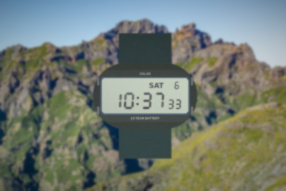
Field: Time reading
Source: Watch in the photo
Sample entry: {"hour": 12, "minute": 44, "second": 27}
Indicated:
{"hour": 10, "minute": 37, "second": 33}
